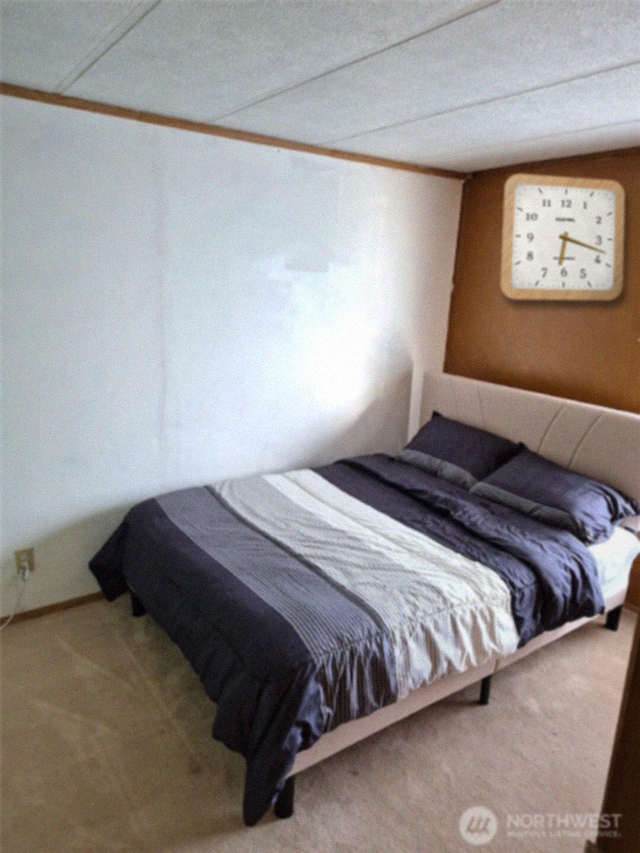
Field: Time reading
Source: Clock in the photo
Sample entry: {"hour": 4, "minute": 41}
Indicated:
{"hour": 6, "minute": 18}
